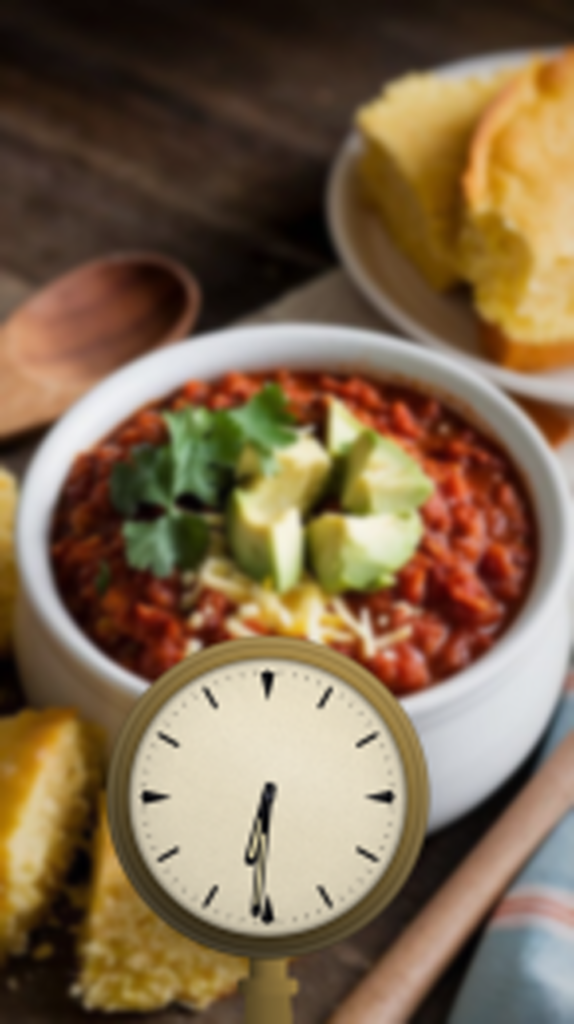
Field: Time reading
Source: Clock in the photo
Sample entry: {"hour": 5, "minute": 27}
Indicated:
{"hour": 6, "minute": 31}
